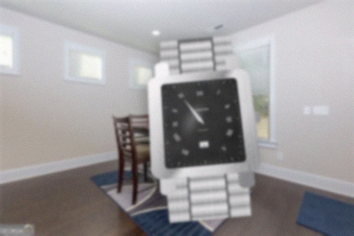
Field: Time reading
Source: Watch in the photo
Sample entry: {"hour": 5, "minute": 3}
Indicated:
{"hour": 10, "minute": 55}
